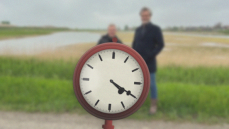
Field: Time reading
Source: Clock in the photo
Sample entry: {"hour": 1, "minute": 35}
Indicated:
{"hour": 4, "minute": 20}
